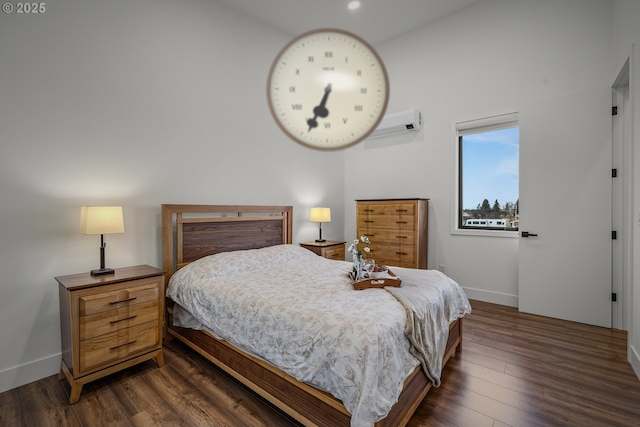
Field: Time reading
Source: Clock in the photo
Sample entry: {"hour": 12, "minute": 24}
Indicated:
{"hour": 6, "minute": 34}
